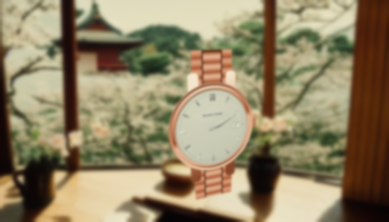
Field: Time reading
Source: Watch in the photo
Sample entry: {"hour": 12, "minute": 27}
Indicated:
{"hour": 2, "minute": 11}
